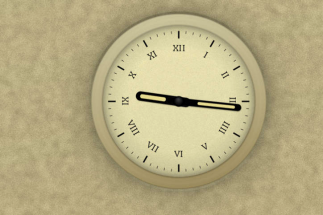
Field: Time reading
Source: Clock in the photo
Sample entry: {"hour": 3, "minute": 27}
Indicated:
{"hour": 9, "minute": 16}
